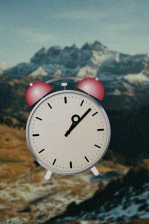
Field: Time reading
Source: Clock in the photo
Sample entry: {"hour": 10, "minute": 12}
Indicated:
{"hour": 1, "minute": 8}
